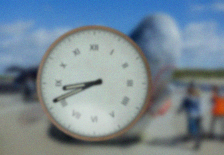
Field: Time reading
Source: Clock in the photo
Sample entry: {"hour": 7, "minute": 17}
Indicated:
{"hour": 8, "minute": 41}
